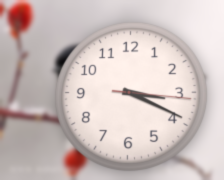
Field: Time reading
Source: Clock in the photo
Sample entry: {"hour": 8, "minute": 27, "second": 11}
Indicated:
{"hour": 3, "minute": 19, "second": 16}
